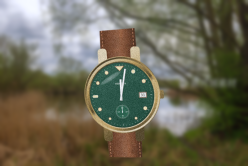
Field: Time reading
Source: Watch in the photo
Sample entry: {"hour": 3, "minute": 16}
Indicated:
{"hour": 12, "minute": 2}
